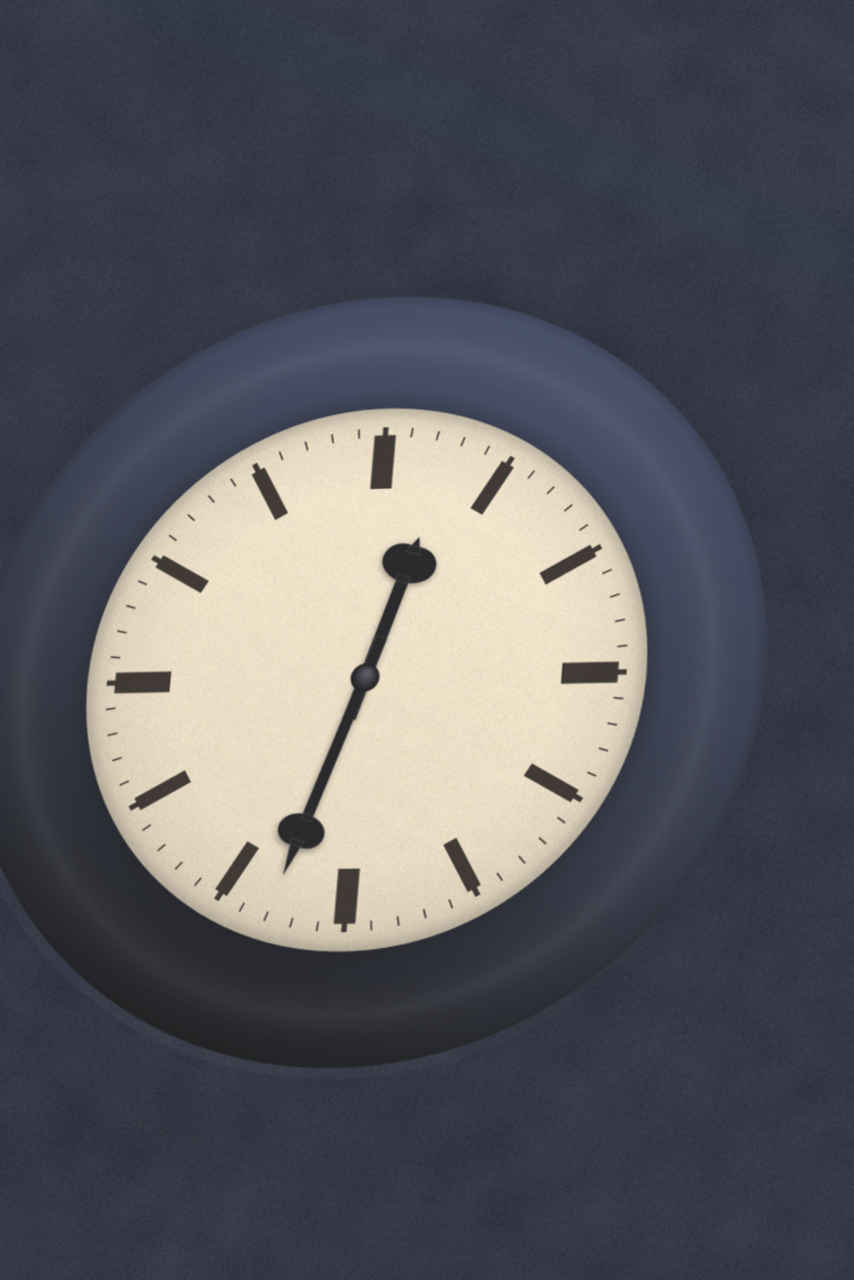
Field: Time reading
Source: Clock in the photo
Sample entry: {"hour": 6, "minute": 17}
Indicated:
{"hour": 12, "minute": 33}
